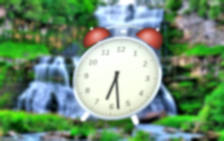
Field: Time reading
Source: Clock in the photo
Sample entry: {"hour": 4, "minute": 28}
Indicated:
{"hour": 6, "minute": 28}
